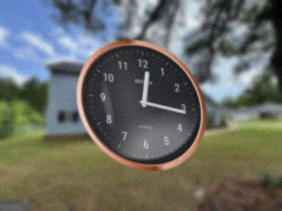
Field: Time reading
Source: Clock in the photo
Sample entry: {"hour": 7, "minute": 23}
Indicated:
{"hour": 12, "minute": 16}
